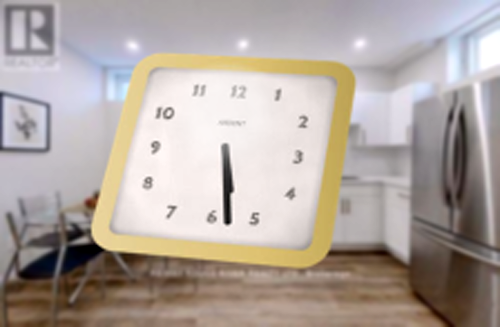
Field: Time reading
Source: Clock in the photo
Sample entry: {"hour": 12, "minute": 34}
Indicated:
{"hour": 5, "minute": 28}
